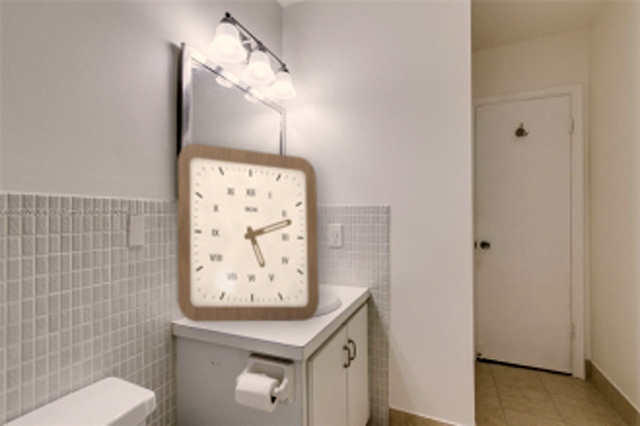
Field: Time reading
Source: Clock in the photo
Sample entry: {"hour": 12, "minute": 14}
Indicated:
{"hour": 5, "minute": 12}
